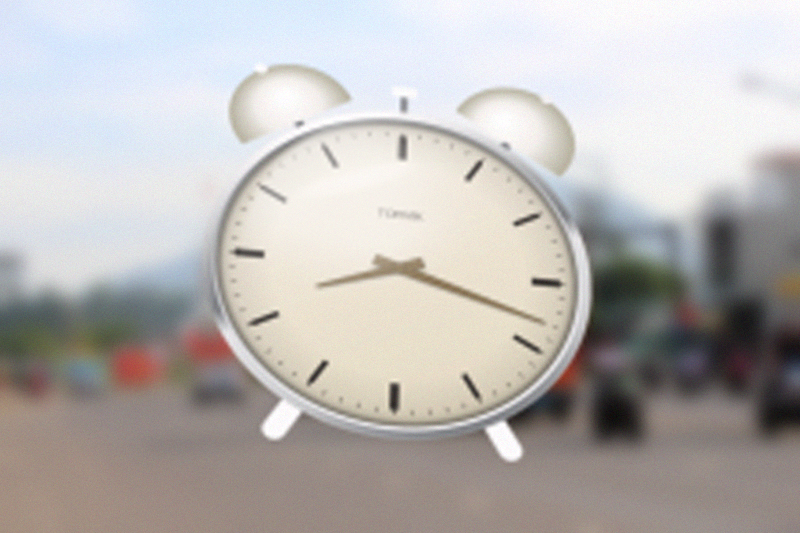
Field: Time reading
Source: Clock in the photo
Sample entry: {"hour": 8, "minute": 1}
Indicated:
{"hour": 8, "minute": 18}
